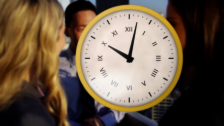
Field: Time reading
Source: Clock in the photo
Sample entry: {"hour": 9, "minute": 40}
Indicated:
{"hour": 10, "minute": 2}
